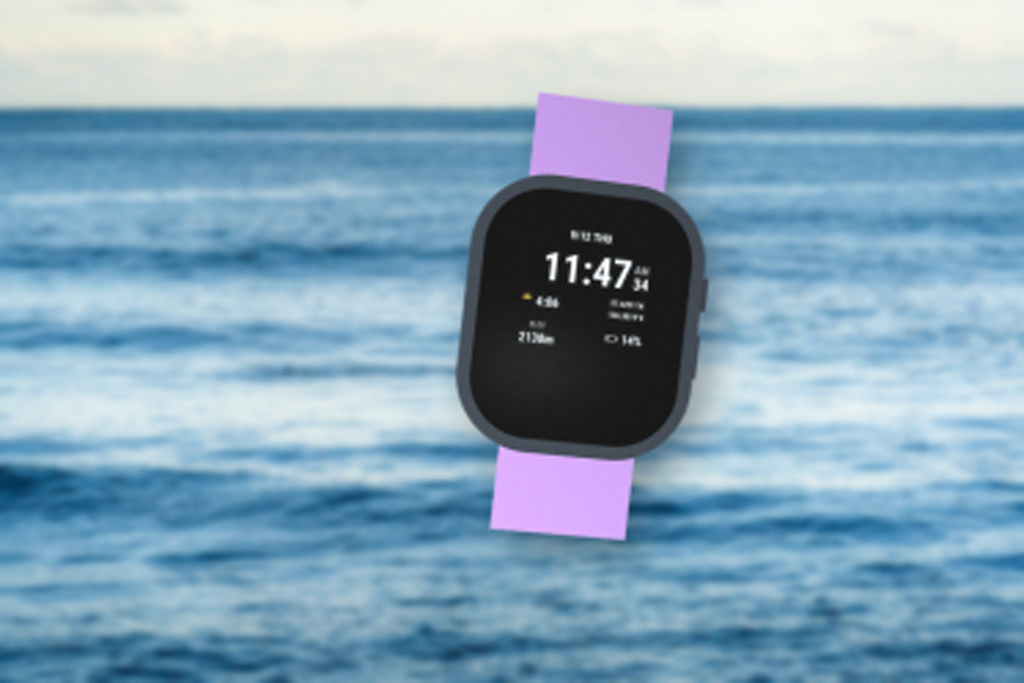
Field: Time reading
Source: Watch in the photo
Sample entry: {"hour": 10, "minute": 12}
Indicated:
{"hour": 11, "minute": 47}
